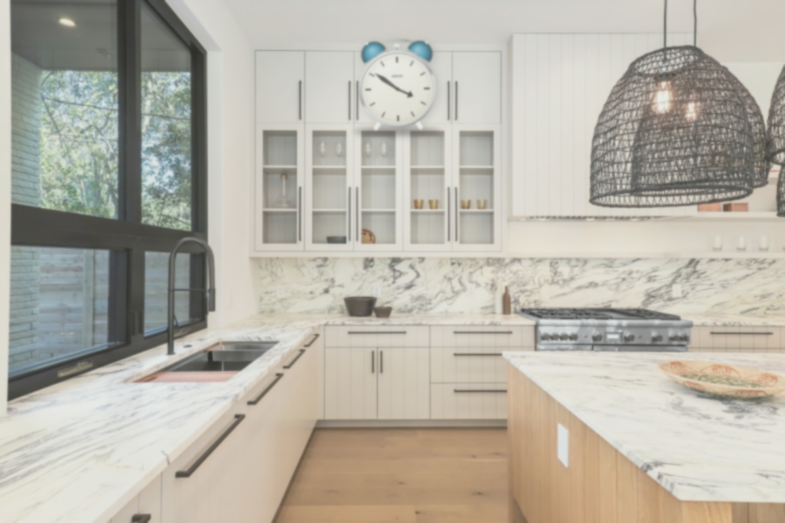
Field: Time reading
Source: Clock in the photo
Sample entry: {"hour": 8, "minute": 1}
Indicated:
{"hour": 3, "minute": 51}
